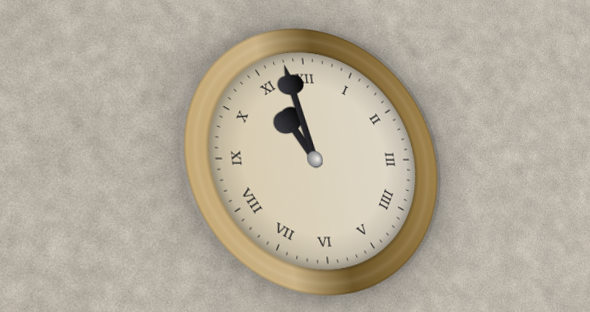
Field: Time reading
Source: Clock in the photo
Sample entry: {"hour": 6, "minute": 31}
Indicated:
{"hour": 10, "minute": 58}
